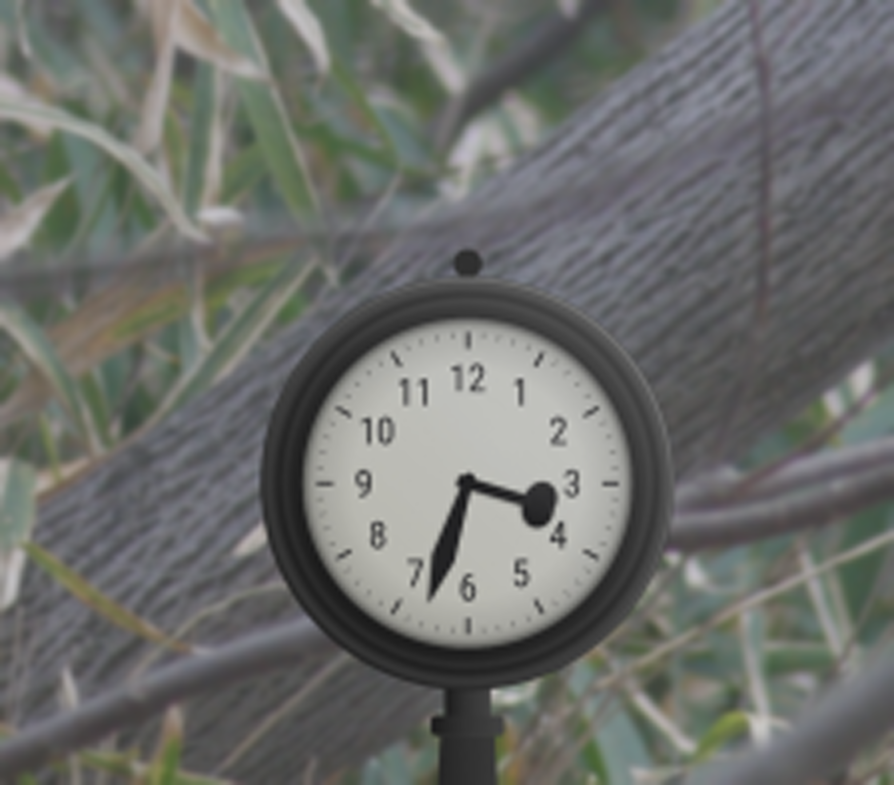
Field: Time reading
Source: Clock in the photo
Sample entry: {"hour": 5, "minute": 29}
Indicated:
{"hour": 3, "minute": 33}
